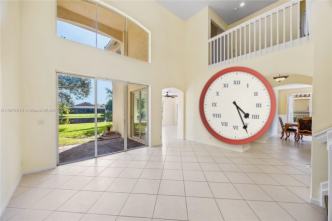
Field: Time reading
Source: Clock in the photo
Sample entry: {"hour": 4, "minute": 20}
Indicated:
{"hour": 4, "minute": 26}
